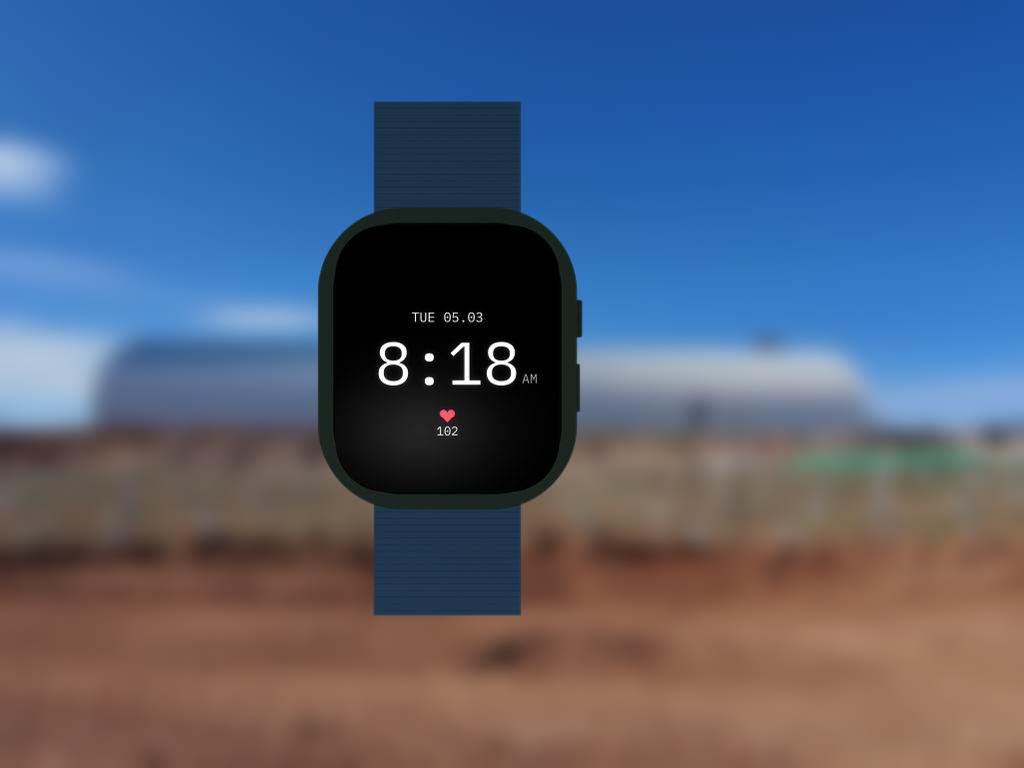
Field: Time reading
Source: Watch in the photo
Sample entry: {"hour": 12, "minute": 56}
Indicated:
{"hour": 8, "minute": 18}
